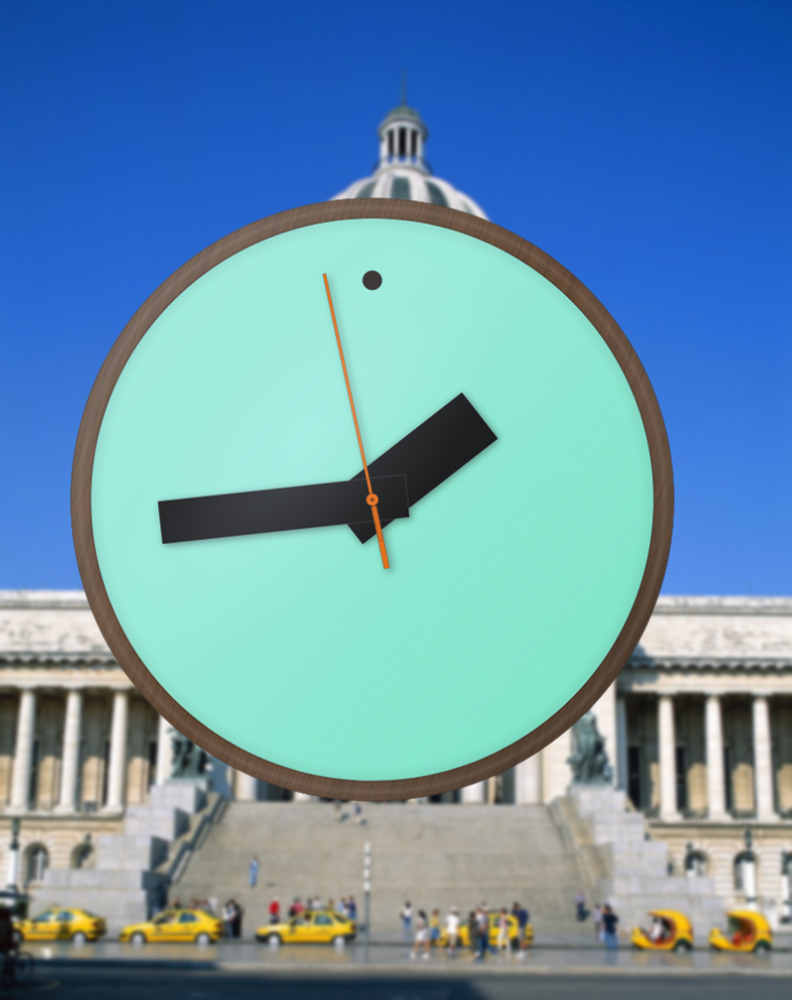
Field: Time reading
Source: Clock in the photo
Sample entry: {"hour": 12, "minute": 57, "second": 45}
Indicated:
{"hour": 1, "minute": 43, "second": 58}
